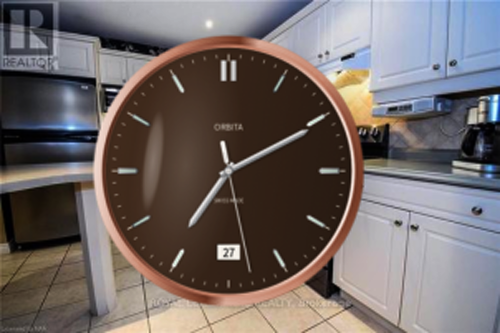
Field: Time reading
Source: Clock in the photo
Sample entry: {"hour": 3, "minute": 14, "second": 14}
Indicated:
{"hour": 7, "minute": 10, "second": 28}
